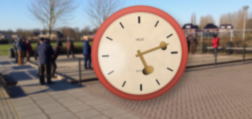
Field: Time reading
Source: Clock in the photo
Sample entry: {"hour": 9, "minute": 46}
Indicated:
{"hour": 5, "minute": 12}
